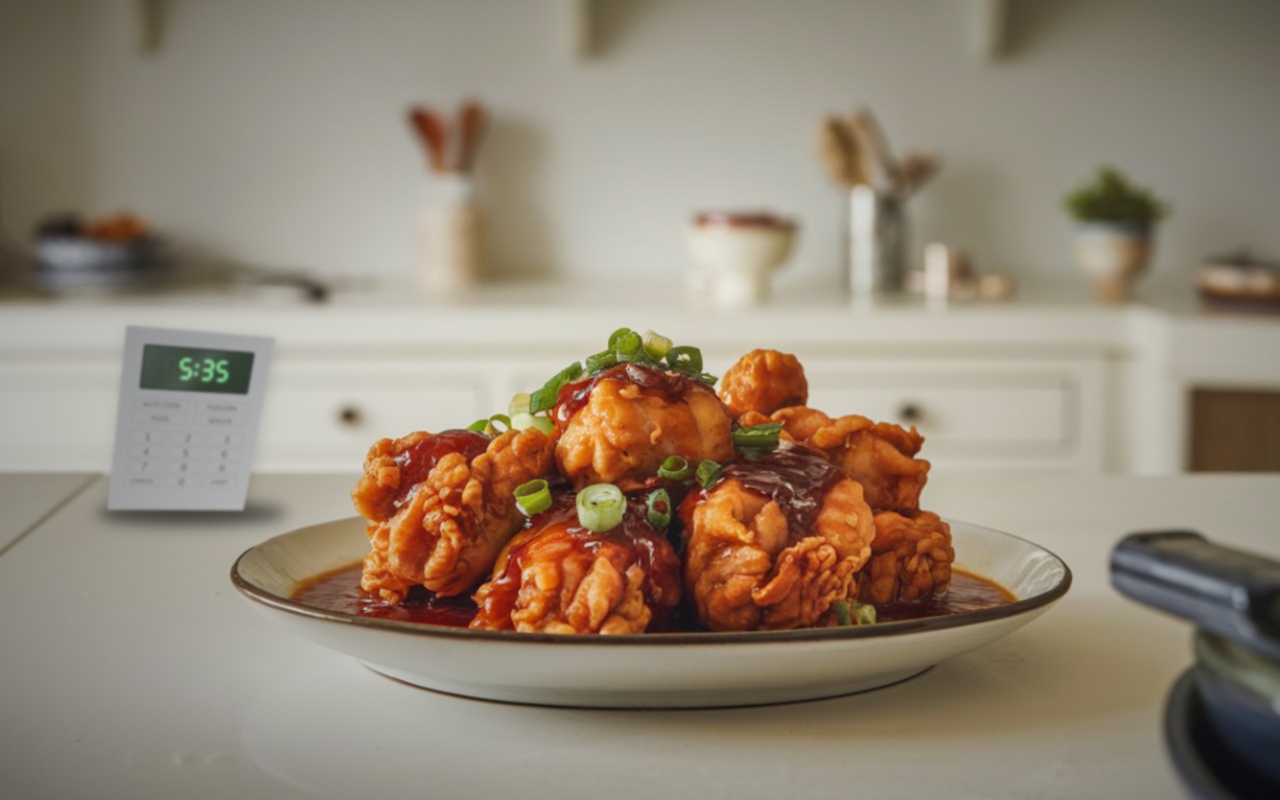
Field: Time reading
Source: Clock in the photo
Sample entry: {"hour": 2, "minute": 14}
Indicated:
{"hour": 5, "minute": 35}
